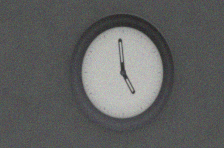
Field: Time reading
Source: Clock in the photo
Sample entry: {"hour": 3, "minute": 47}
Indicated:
{"hour": 4, "minute": 59}
